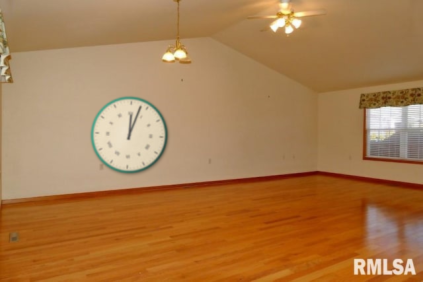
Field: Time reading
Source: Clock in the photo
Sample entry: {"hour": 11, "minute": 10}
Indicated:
{"hour": 12, "minute": 3}
